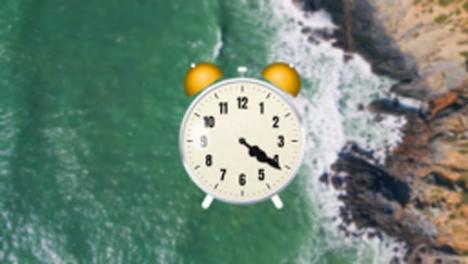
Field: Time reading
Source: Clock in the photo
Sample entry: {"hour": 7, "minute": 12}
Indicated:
{"hour": 4, "minute": 21}
